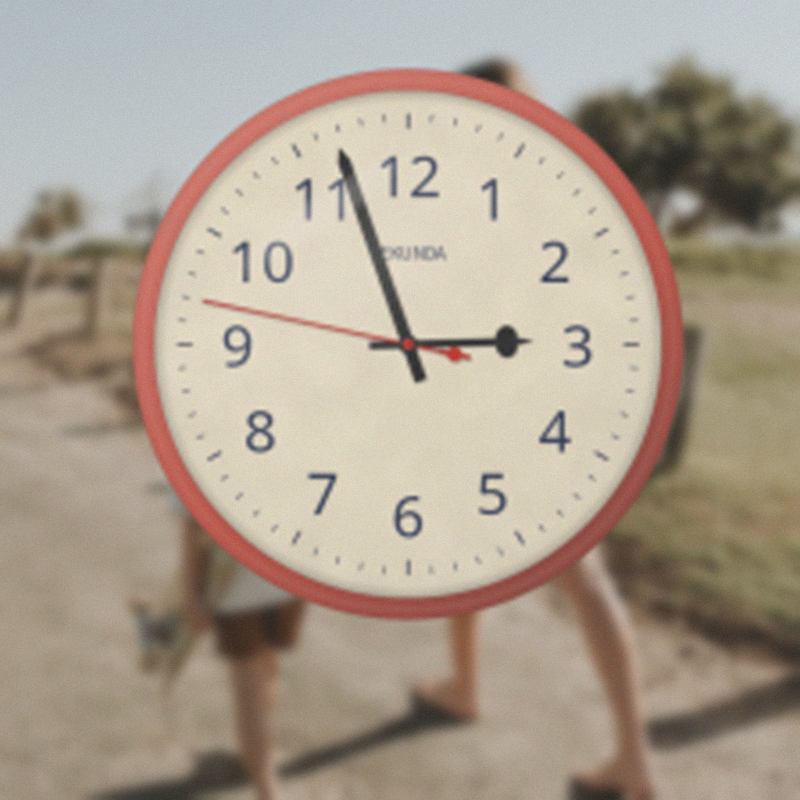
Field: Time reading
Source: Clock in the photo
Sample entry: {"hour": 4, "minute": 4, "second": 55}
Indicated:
{"hour": 2, "minute": 56, "second": 47}
